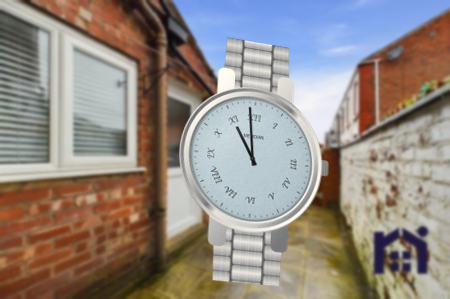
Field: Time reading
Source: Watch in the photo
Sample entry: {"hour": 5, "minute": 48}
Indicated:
{"hour": 10, "minute": 59}
